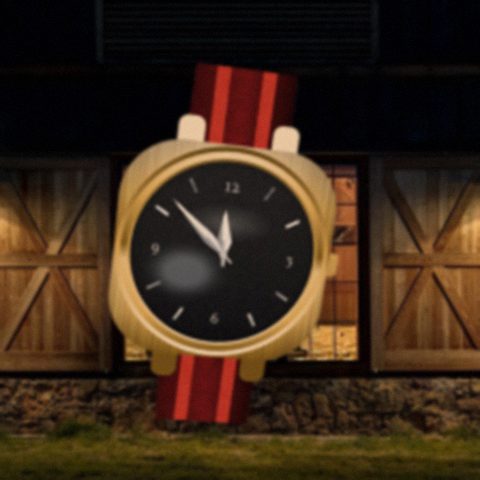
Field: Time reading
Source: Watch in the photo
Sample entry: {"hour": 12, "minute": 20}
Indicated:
{"hour": 11, "minute": 52}
